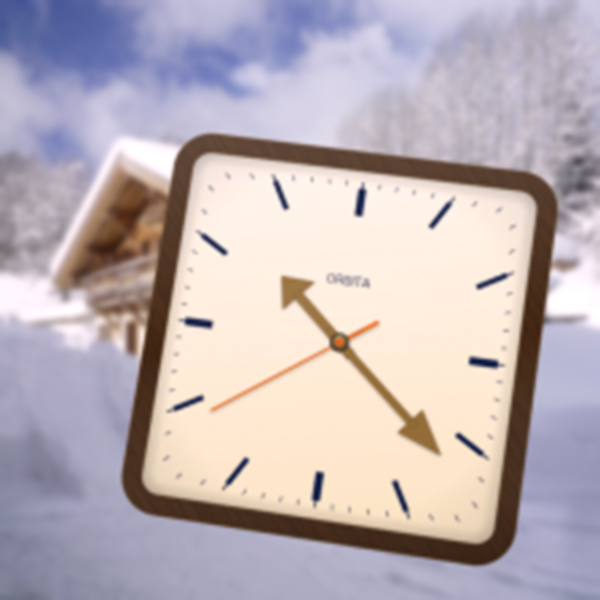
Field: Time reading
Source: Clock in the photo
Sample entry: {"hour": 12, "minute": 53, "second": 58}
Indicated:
{"hour": 10, "minute": 21, "second": 39}
